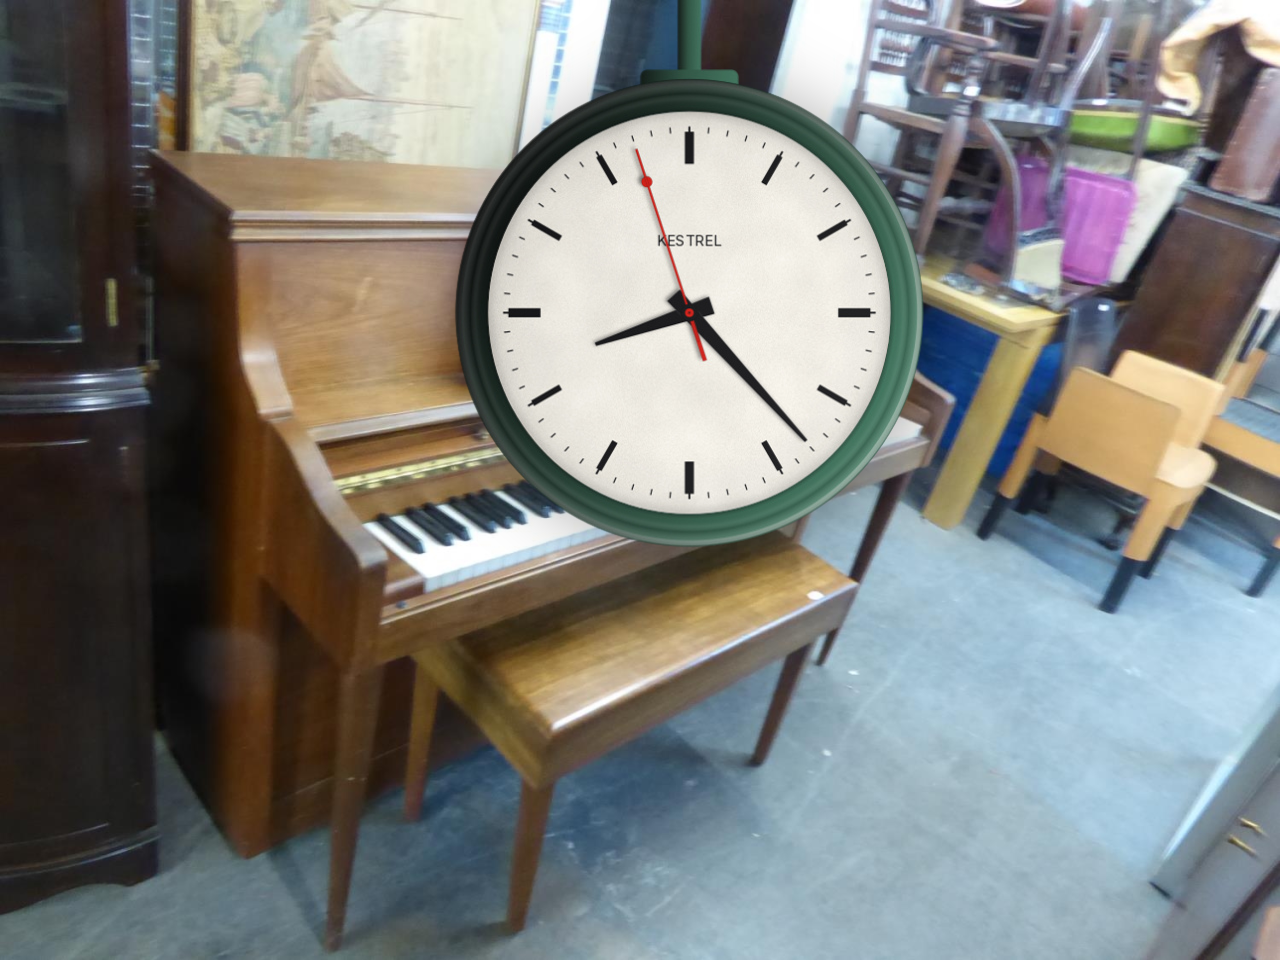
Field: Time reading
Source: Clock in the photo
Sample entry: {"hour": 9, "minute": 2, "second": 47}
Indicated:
{"hour": 8, "minute": 22, "second": 57}
